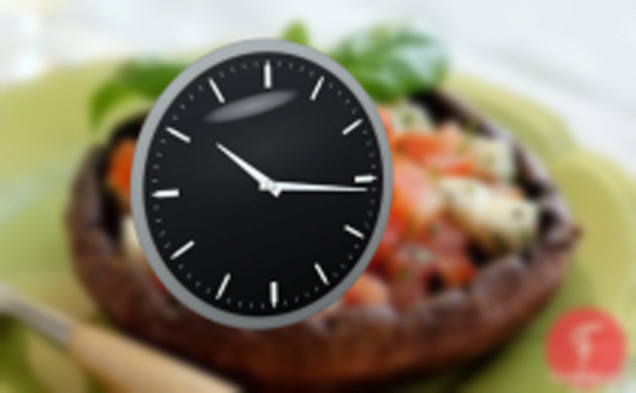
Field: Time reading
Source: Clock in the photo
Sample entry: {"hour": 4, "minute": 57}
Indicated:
{"hour": 10, "minute": 16}
